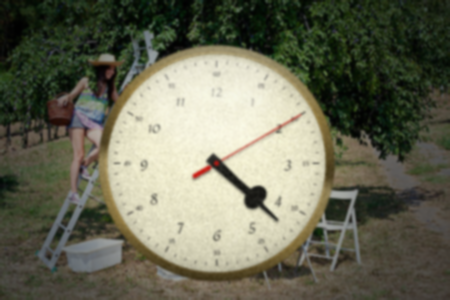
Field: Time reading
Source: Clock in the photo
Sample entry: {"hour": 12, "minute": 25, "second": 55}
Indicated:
{"hour": 4, "minute": 22, "second": 10}
